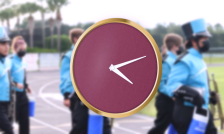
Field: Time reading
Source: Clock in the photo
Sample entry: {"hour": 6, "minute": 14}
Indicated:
{"hour": 4, "minute": 12}
